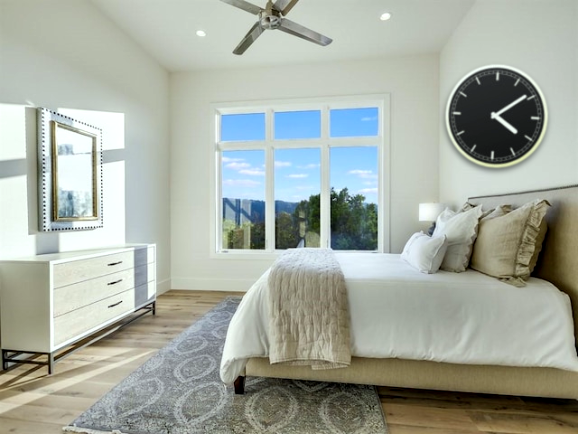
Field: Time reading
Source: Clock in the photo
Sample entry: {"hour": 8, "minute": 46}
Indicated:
{"hour": 4, "minute": 9}
